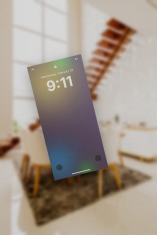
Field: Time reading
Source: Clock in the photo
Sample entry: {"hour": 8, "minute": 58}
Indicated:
{"hour": 9, "minute": 11}
